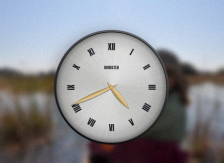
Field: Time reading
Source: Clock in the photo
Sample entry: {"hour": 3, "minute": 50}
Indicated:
{"hour": 4, "minute": 41}
